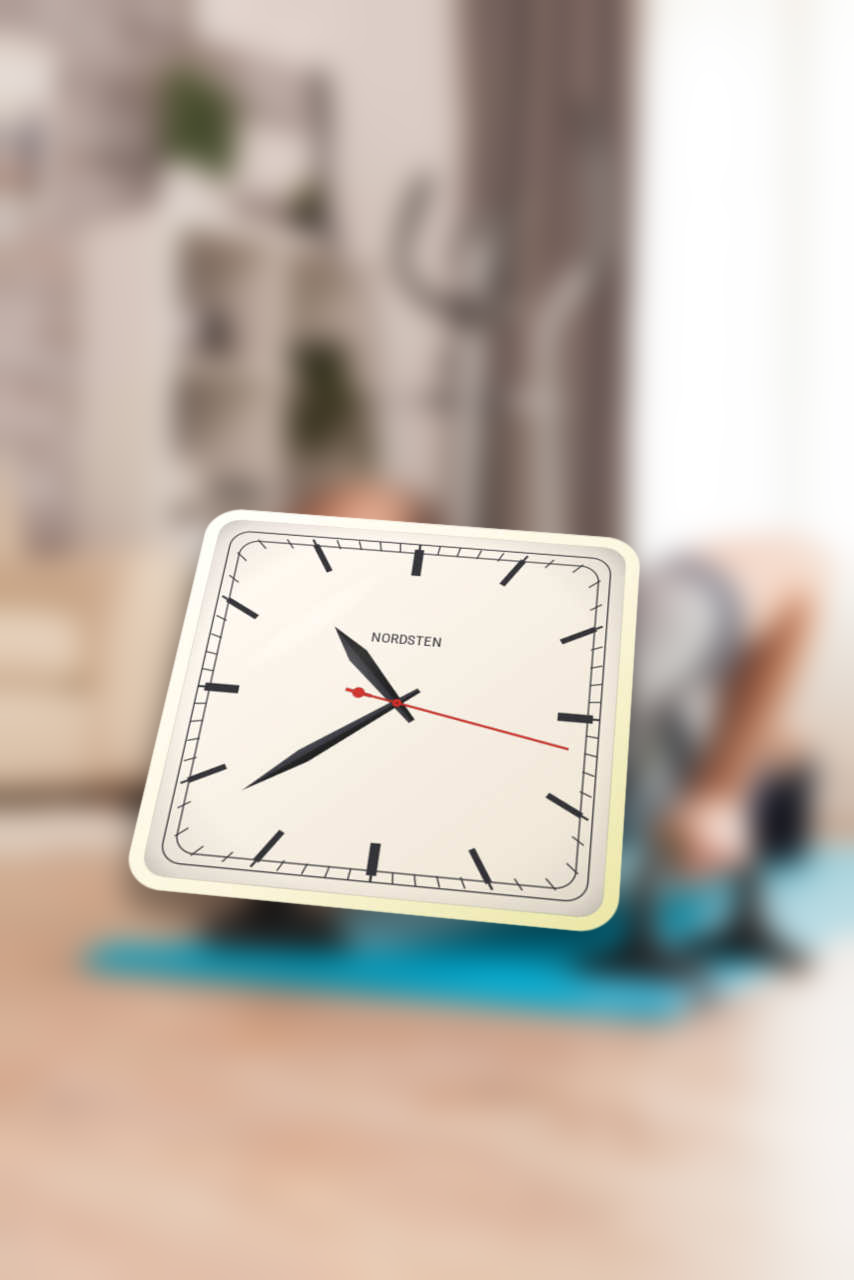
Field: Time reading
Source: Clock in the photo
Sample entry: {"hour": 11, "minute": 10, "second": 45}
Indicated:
{"hour": 10, "minute": 38, "second": 17}
